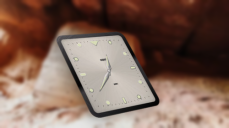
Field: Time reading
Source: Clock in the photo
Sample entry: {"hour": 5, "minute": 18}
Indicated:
{"hour": 12, "minute": 38}
